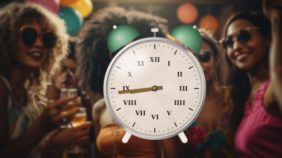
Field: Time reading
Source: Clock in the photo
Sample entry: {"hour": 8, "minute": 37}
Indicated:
{"hour": 8, "minute": 44}
